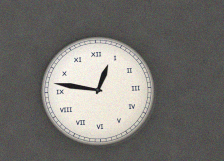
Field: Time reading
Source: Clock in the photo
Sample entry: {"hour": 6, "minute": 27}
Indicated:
{"hour": 12, "minute": 47}
